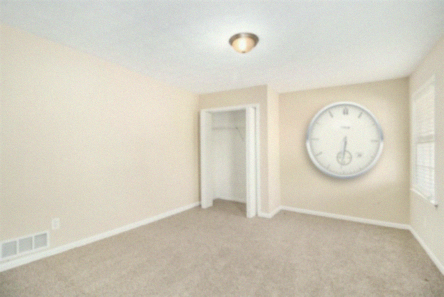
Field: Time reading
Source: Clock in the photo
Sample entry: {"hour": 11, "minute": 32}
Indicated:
{"hour": 6, "minute": 31}
